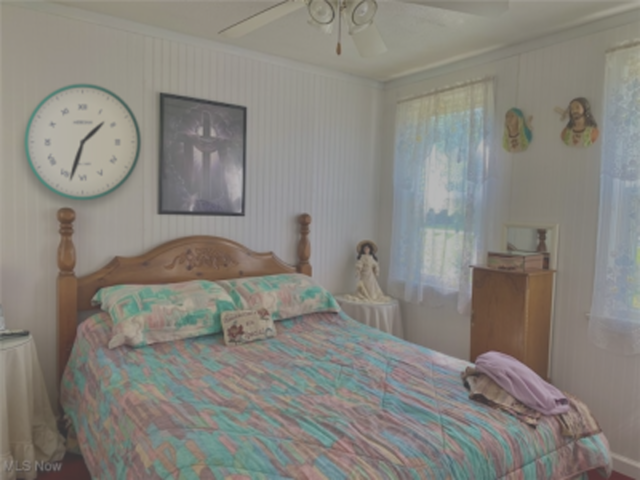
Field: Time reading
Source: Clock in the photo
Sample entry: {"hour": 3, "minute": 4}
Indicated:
{"hour": 1, "minute": 33}
